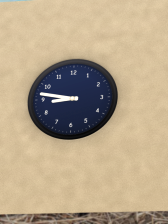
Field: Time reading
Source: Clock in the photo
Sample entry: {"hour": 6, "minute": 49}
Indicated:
{"hour": 8, "minute": 47}
